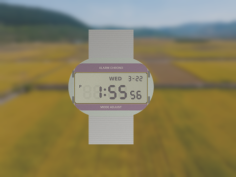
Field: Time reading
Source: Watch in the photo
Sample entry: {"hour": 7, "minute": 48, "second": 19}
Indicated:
{"hour": 1, "minute": 55, "second": 56}
